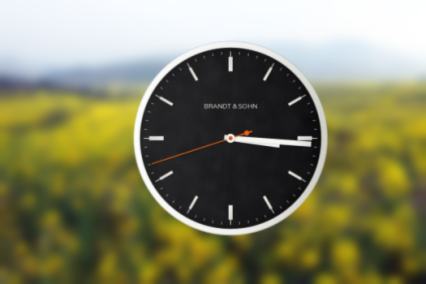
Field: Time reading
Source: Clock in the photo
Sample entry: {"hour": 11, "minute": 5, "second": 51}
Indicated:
{"hour": 3, "minute": 15, "second": 42}
